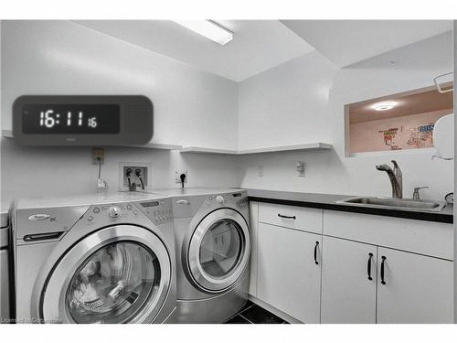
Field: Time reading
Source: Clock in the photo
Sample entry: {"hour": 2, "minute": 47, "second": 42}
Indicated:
{"hour": 16, "minute": 11, "second": 16}
